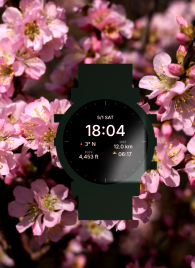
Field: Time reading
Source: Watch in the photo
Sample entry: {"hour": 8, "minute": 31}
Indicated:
{"hour": 18, "minute": 4}
